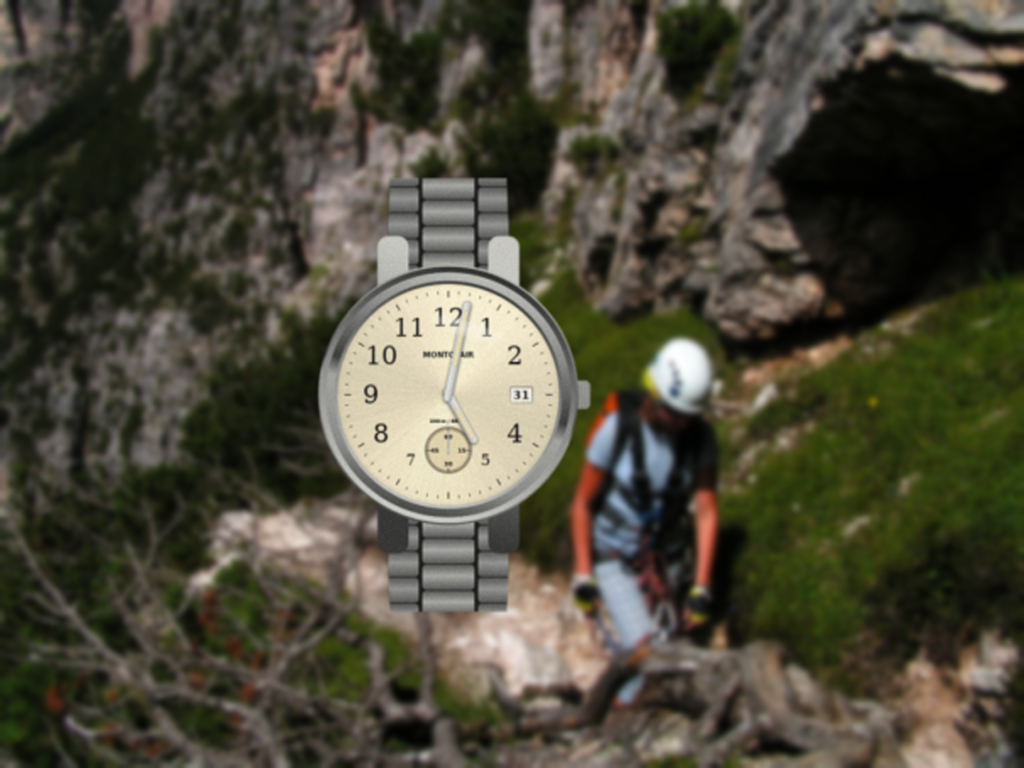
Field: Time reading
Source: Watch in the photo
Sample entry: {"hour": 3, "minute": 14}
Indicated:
{"hour": 5, "minute": 2}
